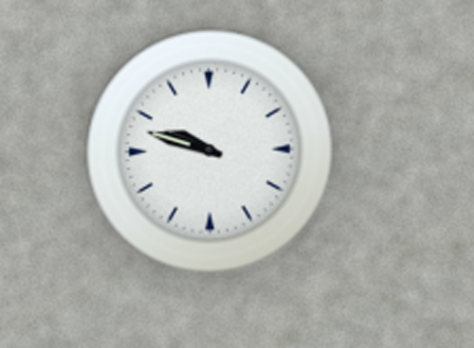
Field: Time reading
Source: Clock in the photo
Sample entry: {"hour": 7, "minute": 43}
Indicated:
{"hour": 9, "minute": 48}
